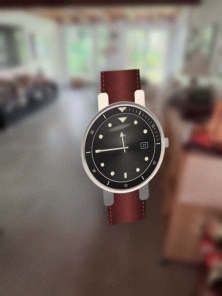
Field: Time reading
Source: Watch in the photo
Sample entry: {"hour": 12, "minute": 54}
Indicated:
{"hour": 11, "minute": 45}
